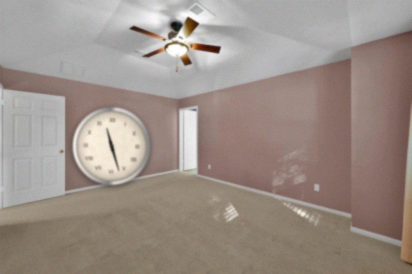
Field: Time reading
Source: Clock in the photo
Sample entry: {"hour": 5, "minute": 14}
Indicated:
{"hour": 11, "minute": 27}
